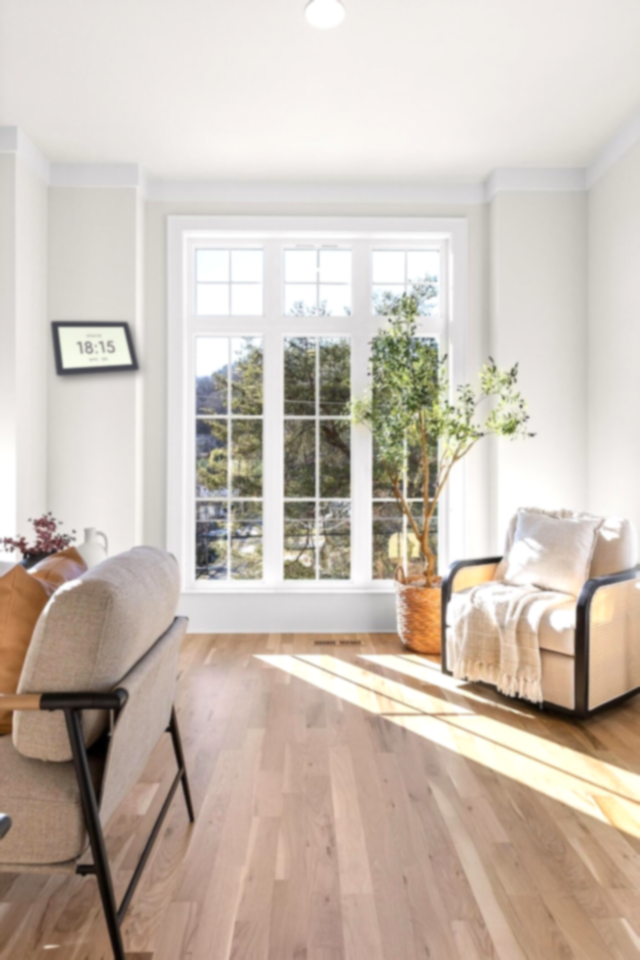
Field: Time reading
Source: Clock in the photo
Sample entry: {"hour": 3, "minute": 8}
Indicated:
{"hour": 18, "minute": 15}
